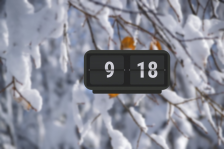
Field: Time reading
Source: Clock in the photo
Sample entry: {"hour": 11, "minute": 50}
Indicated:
{"hour": 9, "minute": 18}
